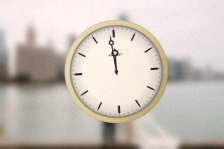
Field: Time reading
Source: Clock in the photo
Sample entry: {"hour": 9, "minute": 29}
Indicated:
{"hour": 11, "minute": 59}
